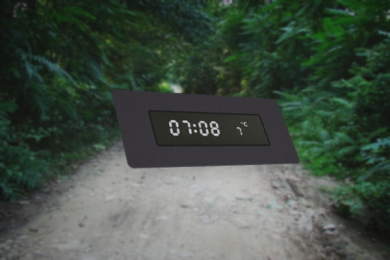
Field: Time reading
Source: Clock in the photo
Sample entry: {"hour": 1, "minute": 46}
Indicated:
{"hour": 7, "minute": 8}
